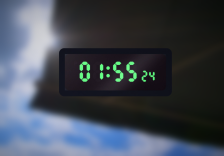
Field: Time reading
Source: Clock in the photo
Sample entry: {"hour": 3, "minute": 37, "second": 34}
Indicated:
{"hour": 1, "minute": 55, "second": 24}
